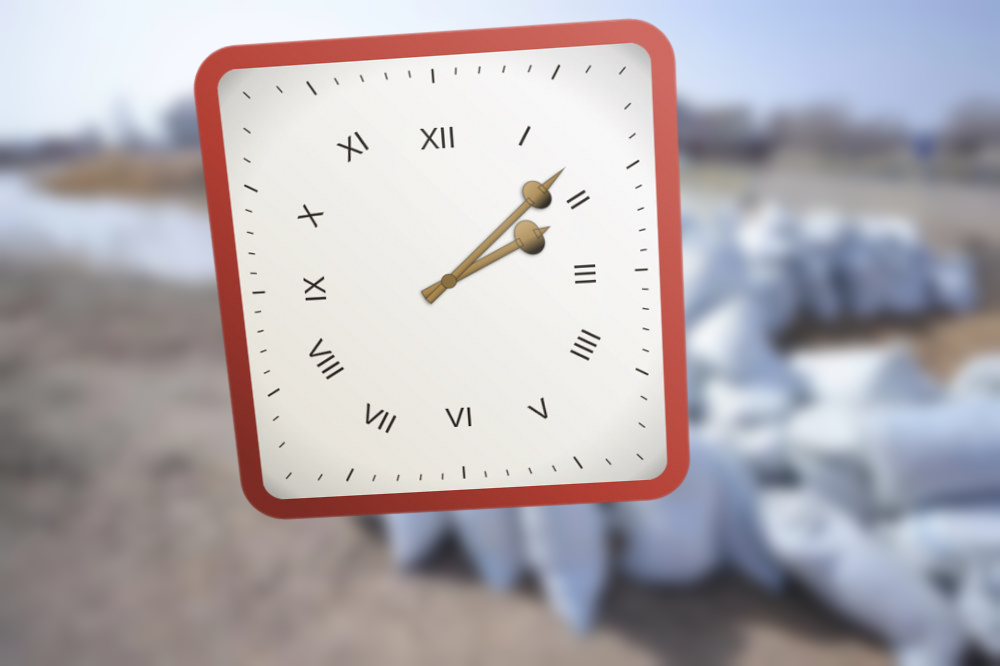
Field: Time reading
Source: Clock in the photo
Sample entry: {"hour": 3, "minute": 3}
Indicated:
{"hour": 2, "minute": 8}
